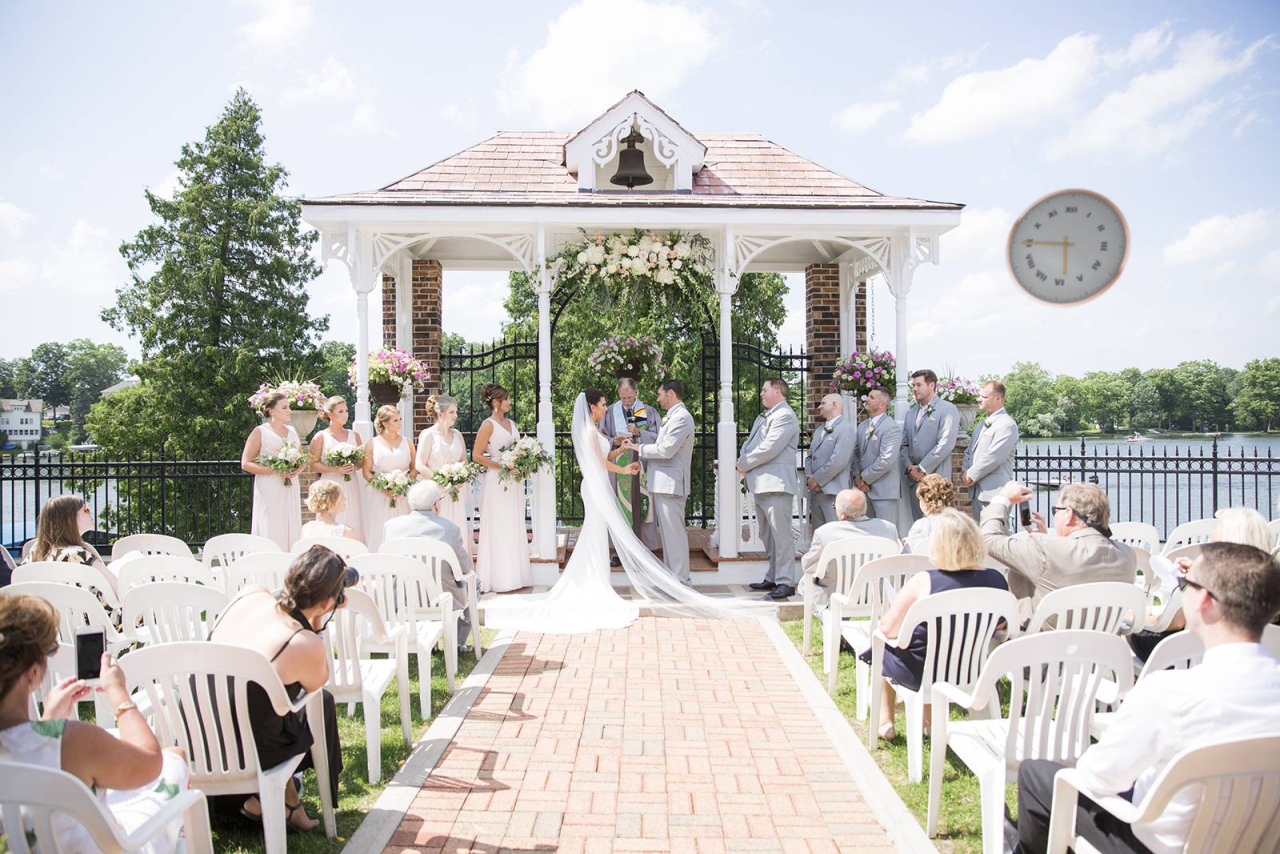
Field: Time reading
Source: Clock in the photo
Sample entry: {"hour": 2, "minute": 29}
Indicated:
{"hour": 5, "minute": 45}
